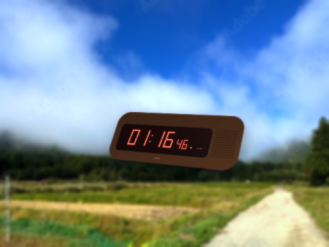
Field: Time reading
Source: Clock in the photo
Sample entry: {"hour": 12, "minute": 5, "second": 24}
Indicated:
{"hour": 1, "minute": 16, "second": 46}
